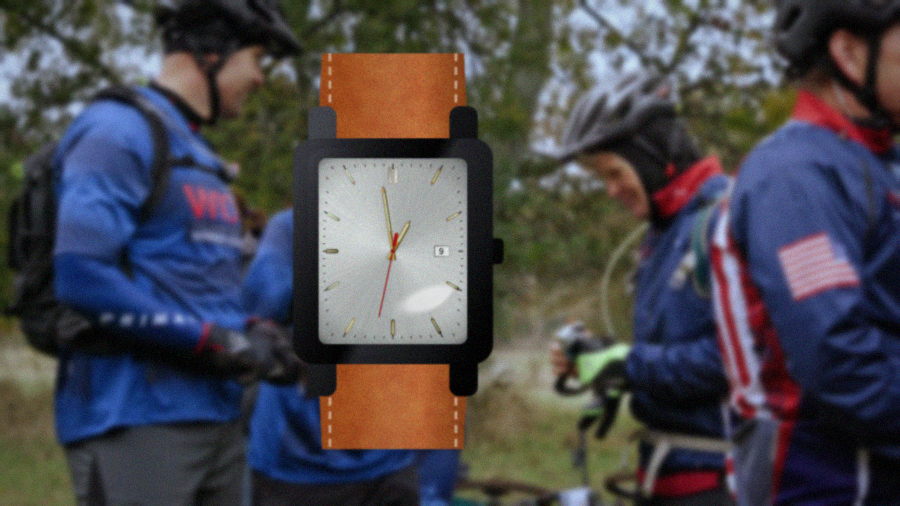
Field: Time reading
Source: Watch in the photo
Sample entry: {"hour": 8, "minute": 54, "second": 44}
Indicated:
{"hour": 12, "minute": 58, "second": 32}
